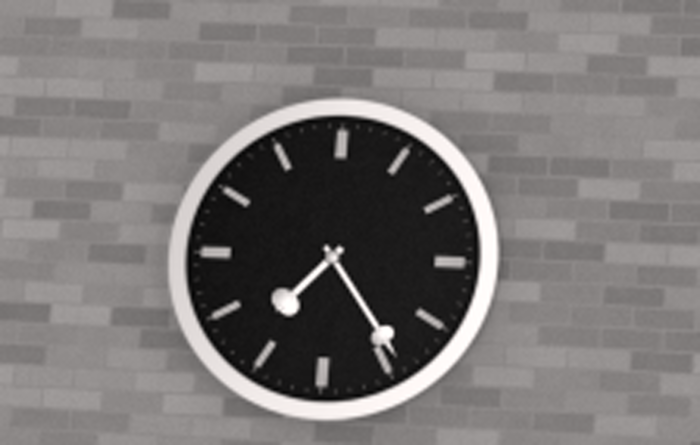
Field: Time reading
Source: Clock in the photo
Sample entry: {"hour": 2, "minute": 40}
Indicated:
{"hour": 7, "minute": 24}
